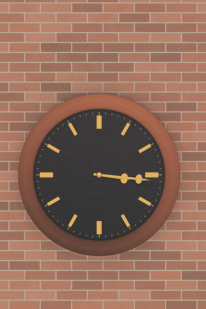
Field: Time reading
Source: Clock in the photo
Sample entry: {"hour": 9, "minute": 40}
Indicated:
{"hour": 3, "minute": 16}
